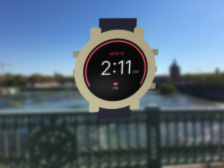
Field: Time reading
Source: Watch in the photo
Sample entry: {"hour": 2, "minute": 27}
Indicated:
{"hour": 2, "minute": 11}
